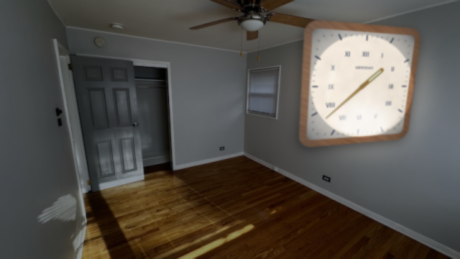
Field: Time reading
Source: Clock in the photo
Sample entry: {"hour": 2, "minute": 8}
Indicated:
{"hour": 1, "minute": 38}
